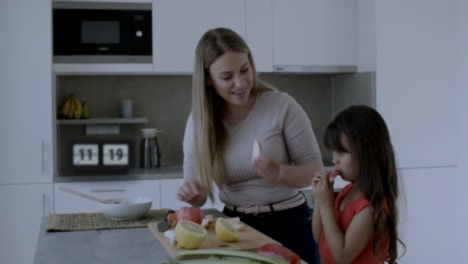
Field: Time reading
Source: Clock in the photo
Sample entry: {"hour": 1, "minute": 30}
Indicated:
{"hour": 11, "minute": 19}
